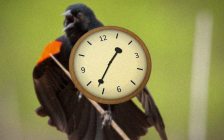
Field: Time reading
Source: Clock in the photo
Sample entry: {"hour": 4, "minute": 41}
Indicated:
{"hour": 1, "minute": 37}
